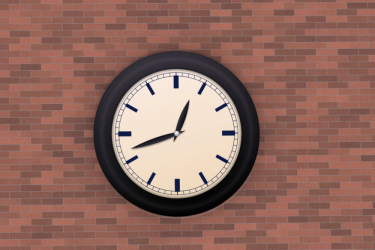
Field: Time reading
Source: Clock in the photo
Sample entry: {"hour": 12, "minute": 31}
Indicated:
{"hour": 12, "minute": 42}
